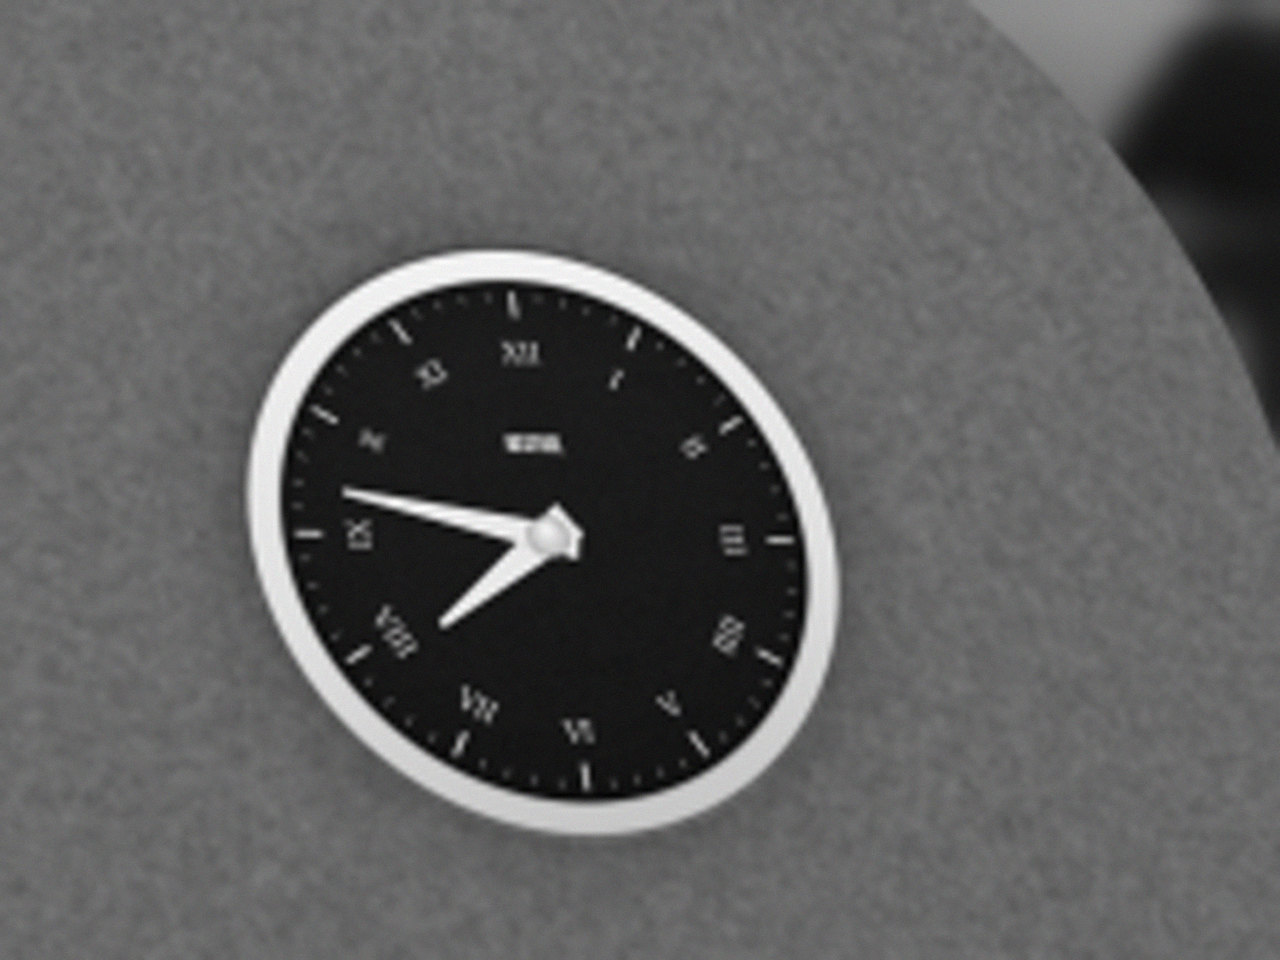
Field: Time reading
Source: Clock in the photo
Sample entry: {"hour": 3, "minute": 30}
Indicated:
{"hour": 7, "minute": 47}
